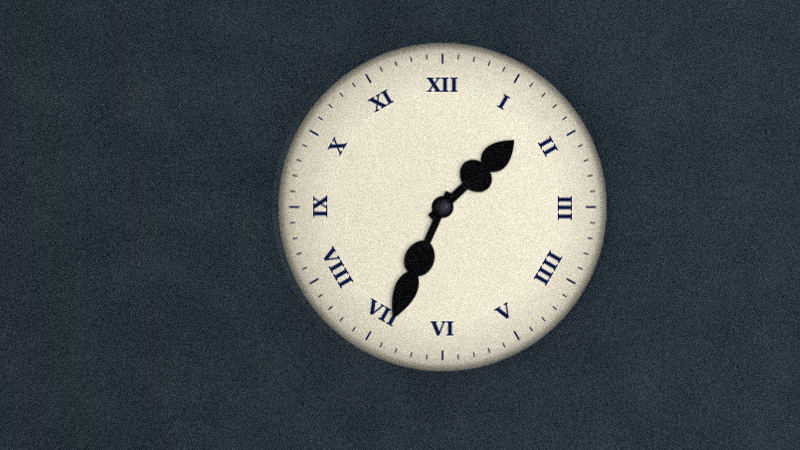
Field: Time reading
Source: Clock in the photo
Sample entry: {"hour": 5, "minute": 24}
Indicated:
{"hour": 1, "minute": 34}
